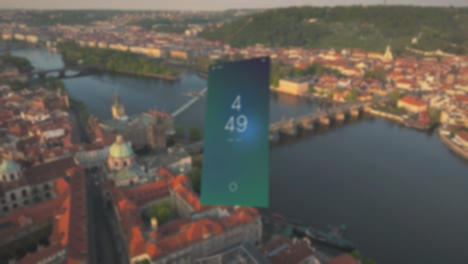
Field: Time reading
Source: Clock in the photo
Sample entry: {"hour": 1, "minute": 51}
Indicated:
{"hour": 4, "minute": 49}
